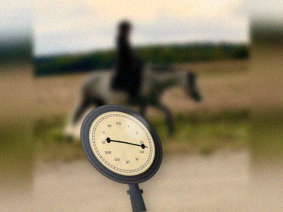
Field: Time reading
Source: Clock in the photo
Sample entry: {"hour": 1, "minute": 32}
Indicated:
{"hour": 9, "minute": 17}
